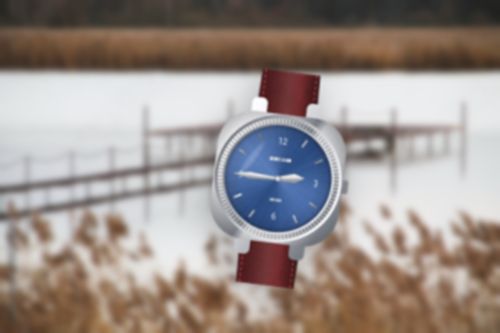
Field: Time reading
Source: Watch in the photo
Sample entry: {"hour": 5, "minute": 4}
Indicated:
{"hour": 2, "minute": 45}
